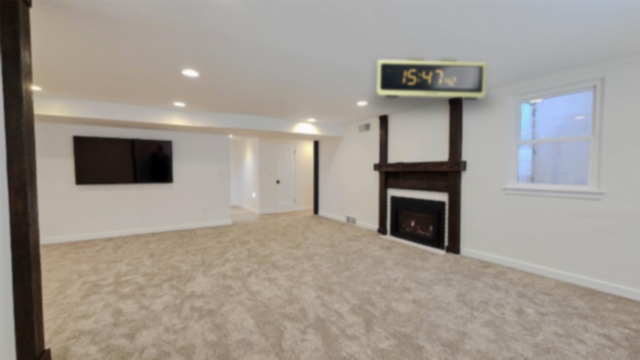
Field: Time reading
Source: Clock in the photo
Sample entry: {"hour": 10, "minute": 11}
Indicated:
{"hour": 15, "minute": 47}
